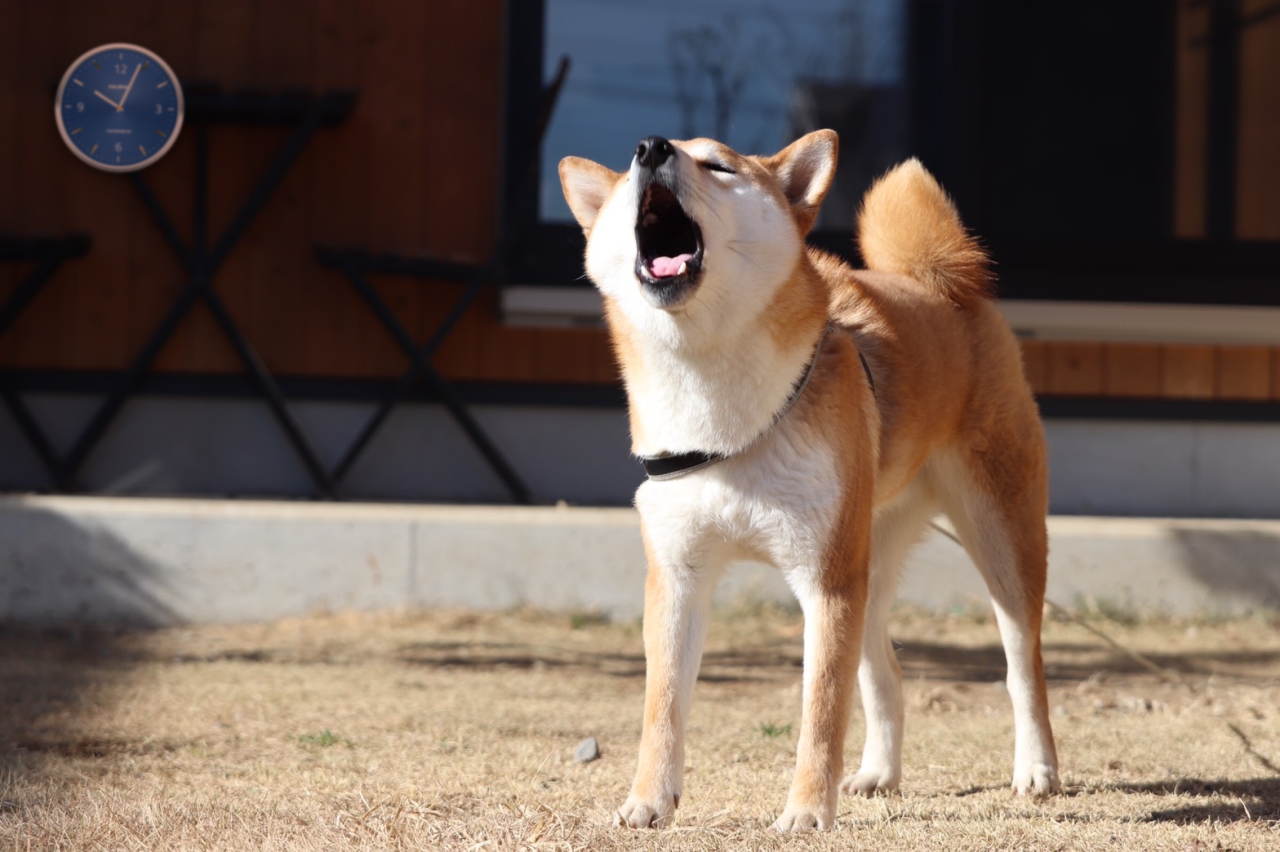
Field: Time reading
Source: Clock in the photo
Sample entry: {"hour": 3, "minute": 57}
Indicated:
{"hour": 10, "minute": 4}
